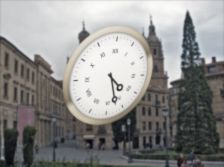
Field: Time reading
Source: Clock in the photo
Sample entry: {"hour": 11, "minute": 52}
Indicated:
{"hour": 4, "minute": 27}
